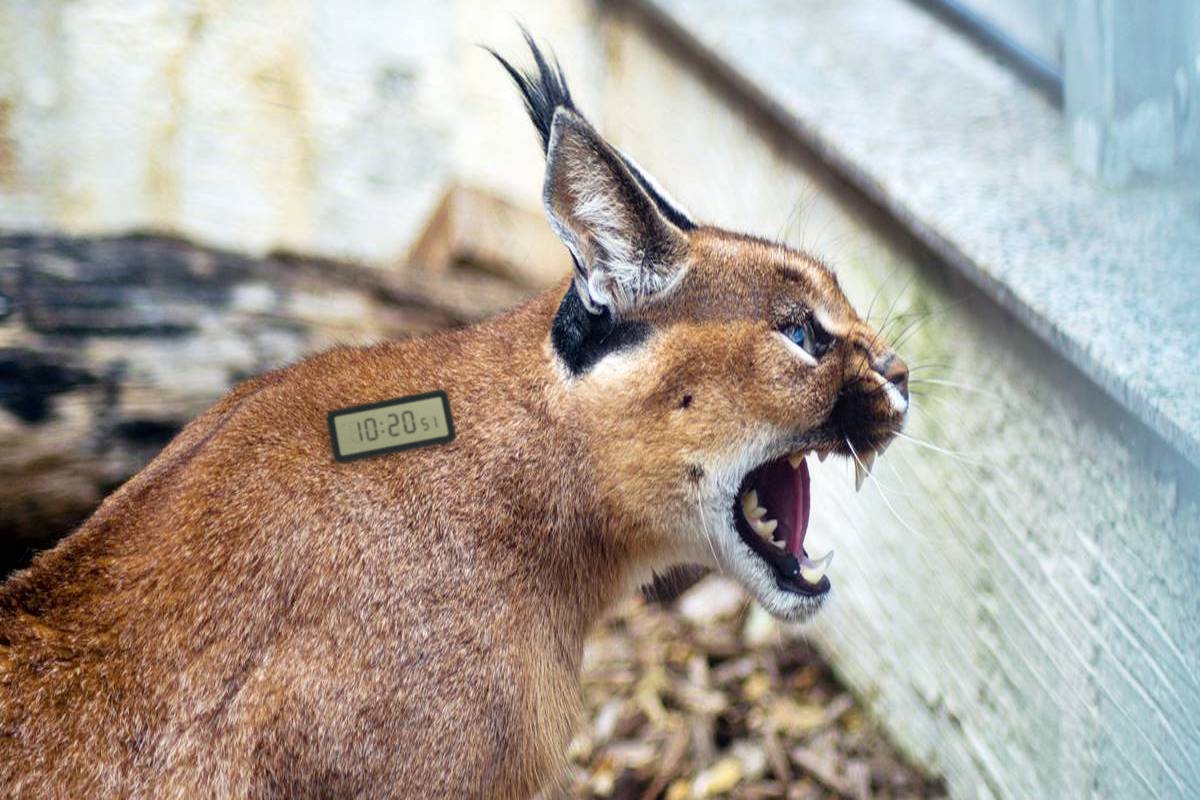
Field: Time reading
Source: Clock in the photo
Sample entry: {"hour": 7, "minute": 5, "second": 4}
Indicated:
{"hour": 10, "minute": 20, "second": 51}
